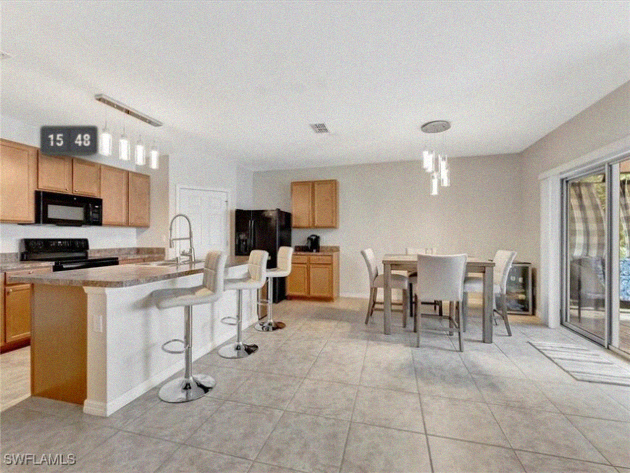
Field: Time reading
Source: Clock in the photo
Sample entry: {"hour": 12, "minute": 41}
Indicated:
{"hour": 15, "minute": 48}
